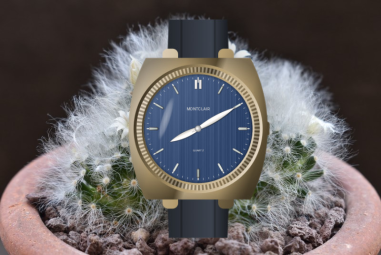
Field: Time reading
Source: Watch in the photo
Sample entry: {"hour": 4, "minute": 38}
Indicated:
{"hour": 8, "minute": 10}
